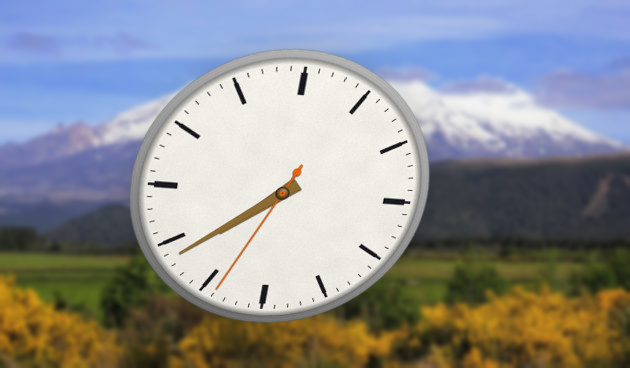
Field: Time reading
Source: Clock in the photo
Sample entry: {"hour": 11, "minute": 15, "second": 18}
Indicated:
{"hour": 7, "minute": 38, "second": 34}
